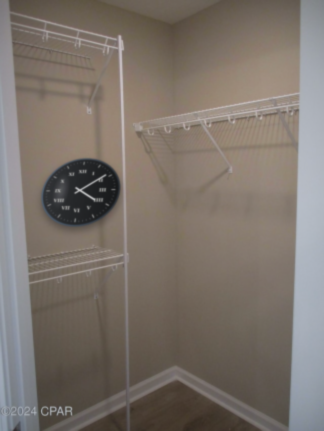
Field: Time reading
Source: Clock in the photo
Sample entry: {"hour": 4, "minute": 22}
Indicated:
{"hour": 4, "minute": 9}
